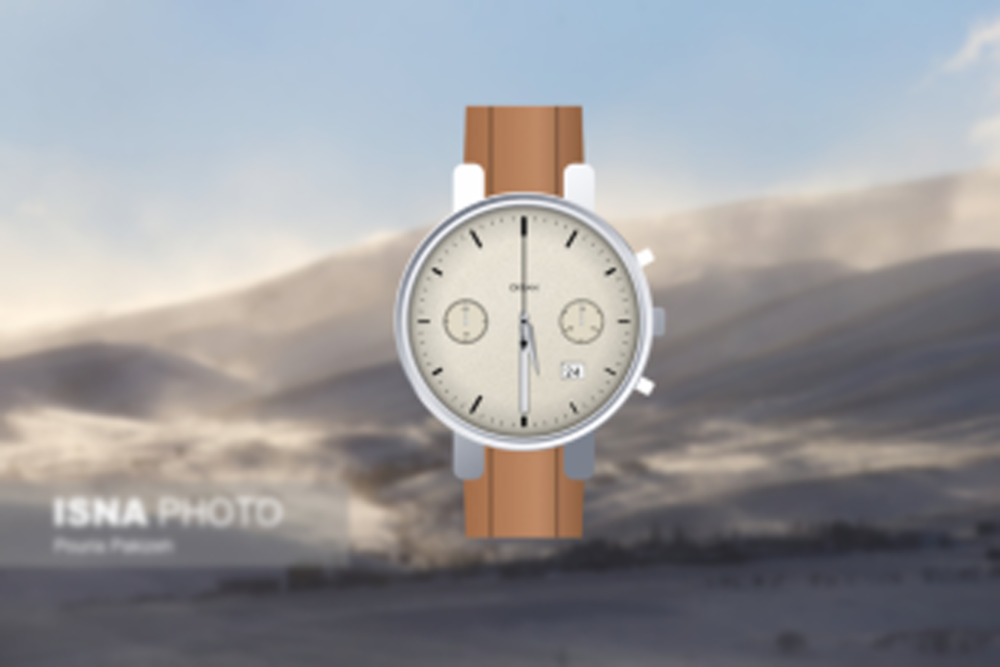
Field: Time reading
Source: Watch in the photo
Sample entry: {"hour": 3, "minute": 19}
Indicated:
{"hour": 5, "minute": 30}
